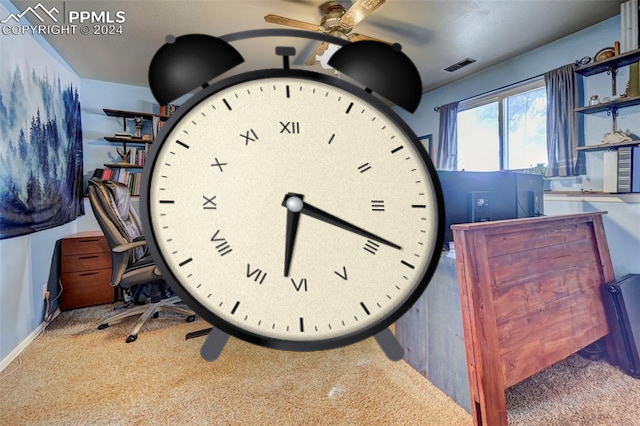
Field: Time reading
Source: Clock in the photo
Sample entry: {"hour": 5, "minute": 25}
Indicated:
{"hour": 6, "minute": 19}
